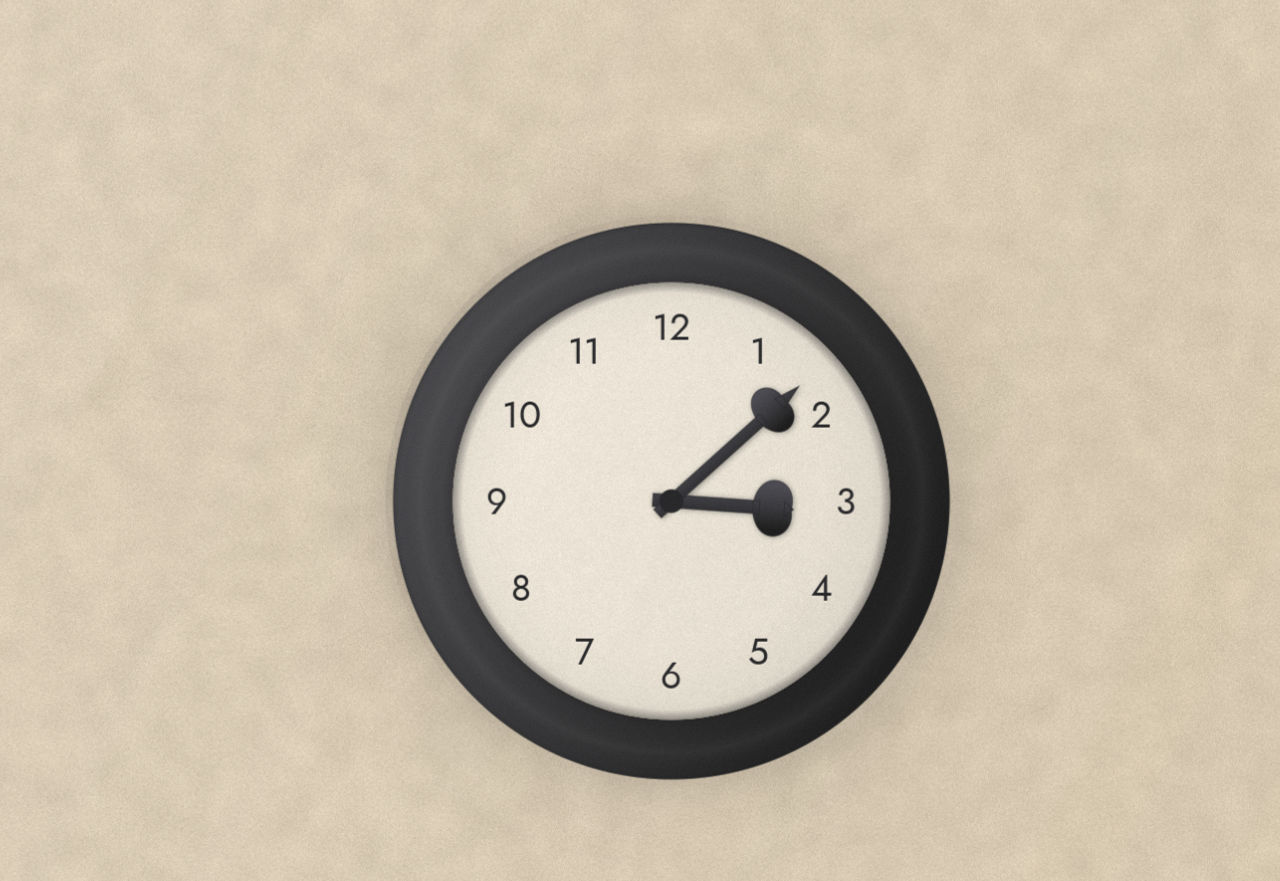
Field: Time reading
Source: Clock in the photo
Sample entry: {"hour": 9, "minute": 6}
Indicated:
{"hour": 3, "minute": 8}
